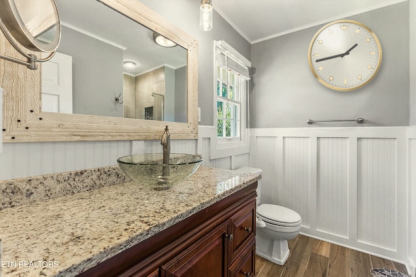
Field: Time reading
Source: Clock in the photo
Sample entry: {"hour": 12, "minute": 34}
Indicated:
{"hour": 1, "minute": 43}
